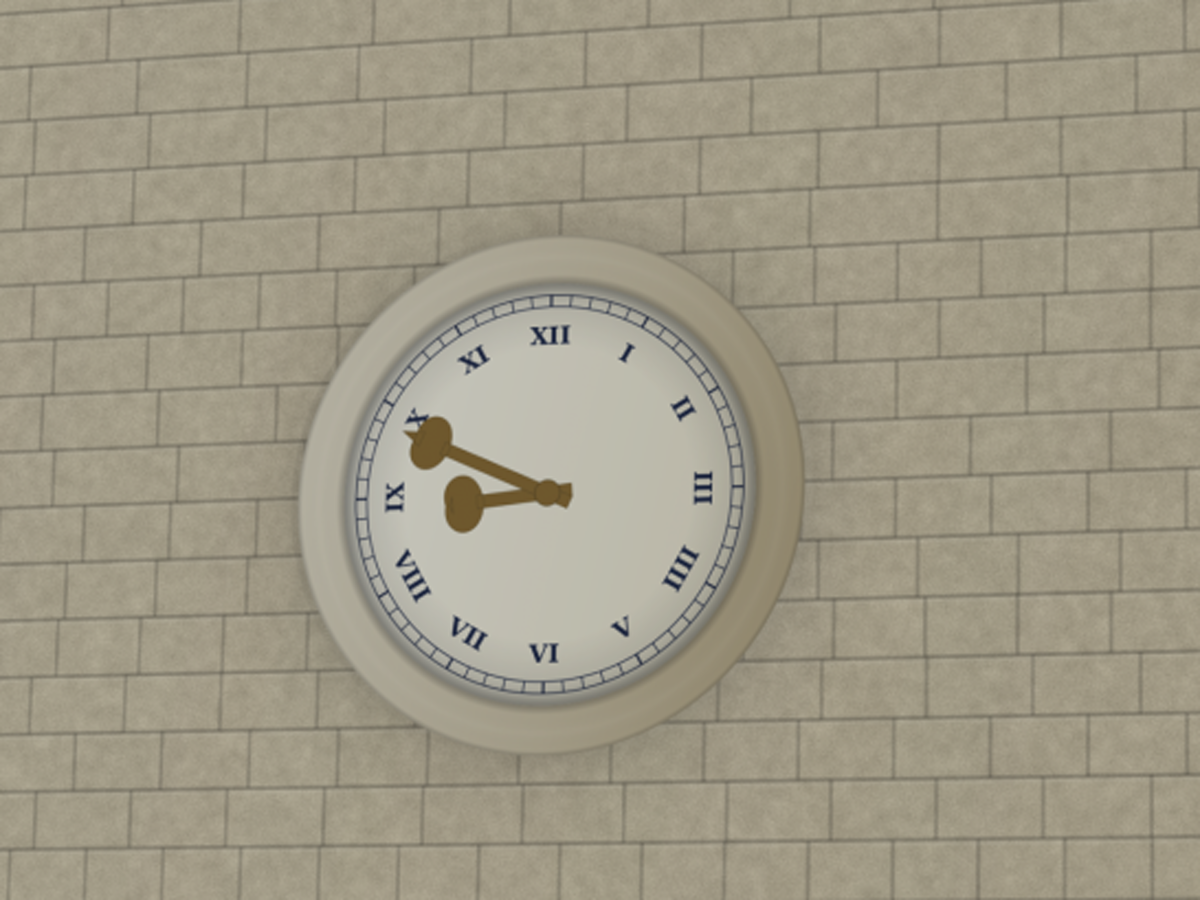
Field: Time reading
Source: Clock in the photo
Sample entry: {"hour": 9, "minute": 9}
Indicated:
{"hour": 8, "minute": 49}
